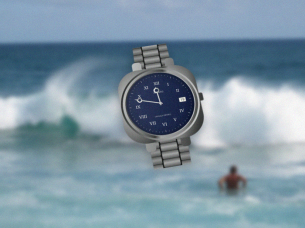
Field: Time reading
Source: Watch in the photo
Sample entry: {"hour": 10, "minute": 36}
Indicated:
{"hour": 11, "minute": 48}
